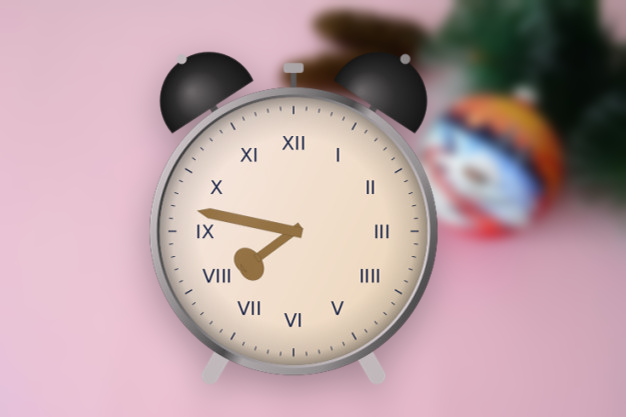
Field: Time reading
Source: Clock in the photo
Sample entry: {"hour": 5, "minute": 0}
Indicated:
{"hour": 7, "minute": 47}
